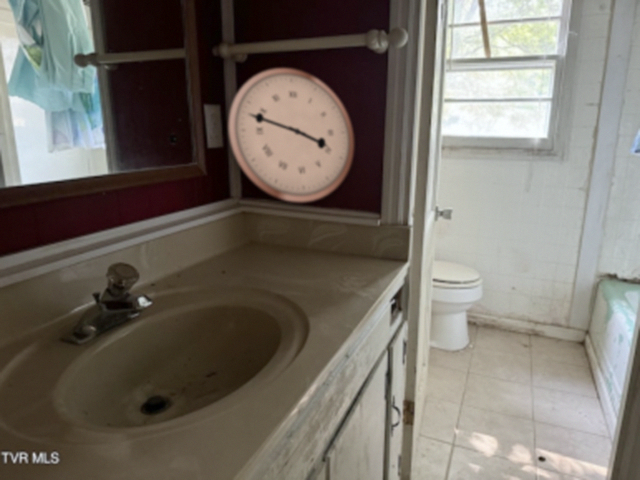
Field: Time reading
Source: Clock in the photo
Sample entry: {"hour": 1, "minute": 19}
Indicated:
{"hour": 3, "minute": 48}
